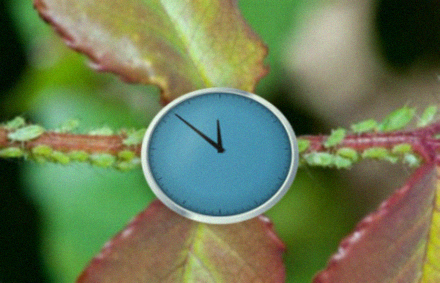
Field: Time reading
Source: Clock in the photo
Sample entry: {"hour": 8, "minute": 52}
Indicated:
{"hour": 11, "minute": 52}
